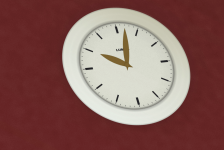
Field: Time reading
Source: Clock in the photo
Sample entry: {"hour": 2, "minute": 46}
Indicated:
{"hour": 10, "minute": 2}
